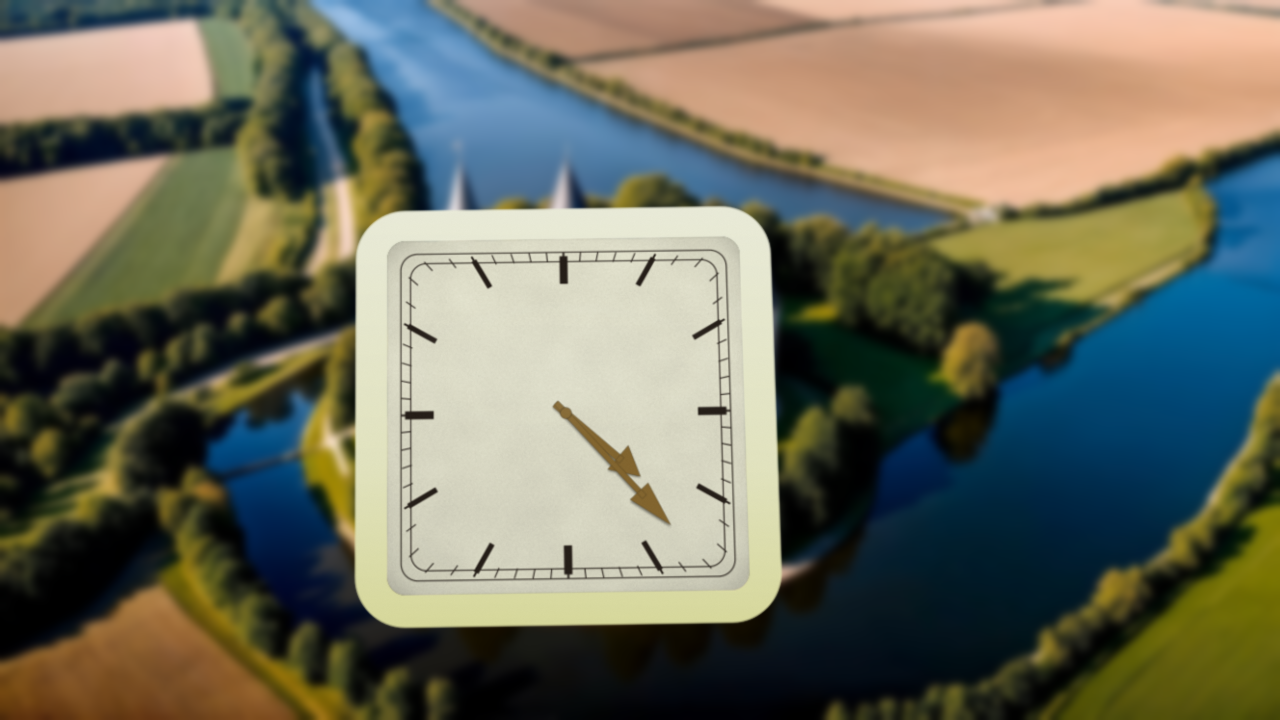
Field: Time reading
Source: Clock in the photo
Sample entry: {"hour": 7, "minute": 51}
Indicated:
{"hour": 4, "minute": 23}
